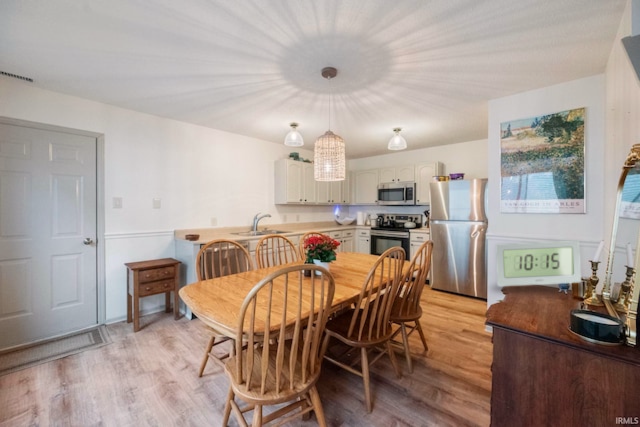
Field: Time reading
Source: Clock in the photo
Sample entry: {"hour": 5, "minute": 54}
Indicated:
{"hour": 10, "minute": 15}
